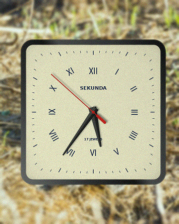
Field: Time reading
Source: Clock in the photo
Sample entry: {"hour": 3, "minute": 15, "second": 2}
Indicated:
{"hour": 5, "minute": 35, "second": 52}
